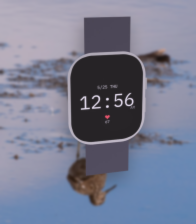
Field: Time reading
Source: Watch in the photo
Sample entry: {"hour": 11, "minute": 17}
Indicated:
{"hour": 12, "minute": 56}
